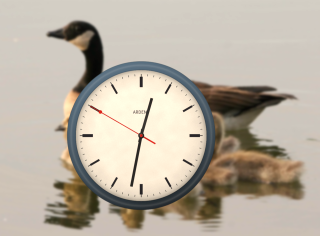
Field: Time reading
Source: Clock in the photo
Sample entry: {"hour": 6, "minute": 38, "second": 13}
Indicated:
{"hour": 12, "minute": 31, "second": 50}
